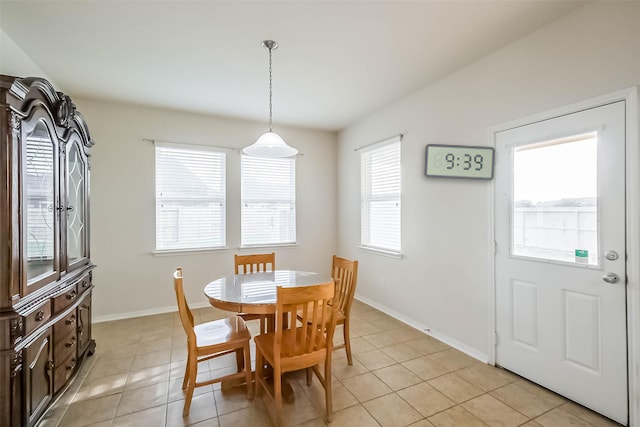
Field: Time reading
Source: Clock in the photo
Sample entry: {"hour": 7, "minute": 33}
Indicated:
{"hour": 9, "minute": 39}
